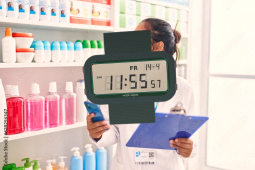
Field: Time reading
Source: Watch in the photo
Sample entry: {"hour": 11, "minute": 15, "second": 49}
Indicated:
{"hour": 11, "minute": 55, "second": 57}
